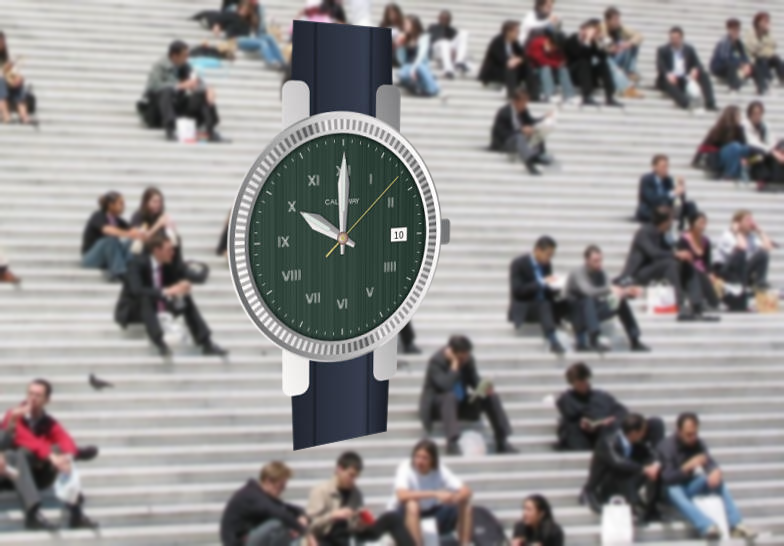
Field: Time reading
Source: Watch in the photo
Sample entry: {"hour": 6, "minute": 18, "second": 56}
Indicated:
{"hour": 10, "minute": 0, "second": 8}
